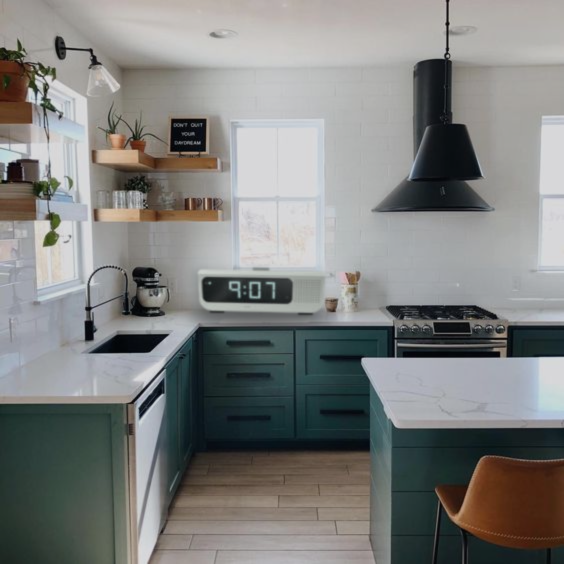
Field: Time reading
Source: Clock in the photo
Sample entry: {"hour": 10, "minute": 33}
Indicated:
{"hour": 9, "minute": 7}
